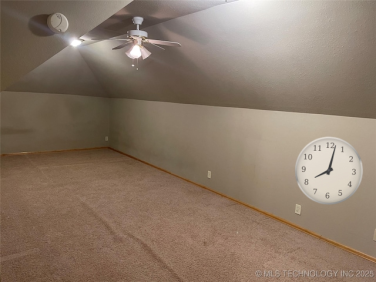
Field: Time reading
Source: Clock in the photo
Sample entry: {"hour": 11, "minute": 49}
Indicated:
{"hour": 8, "minute": 2}
